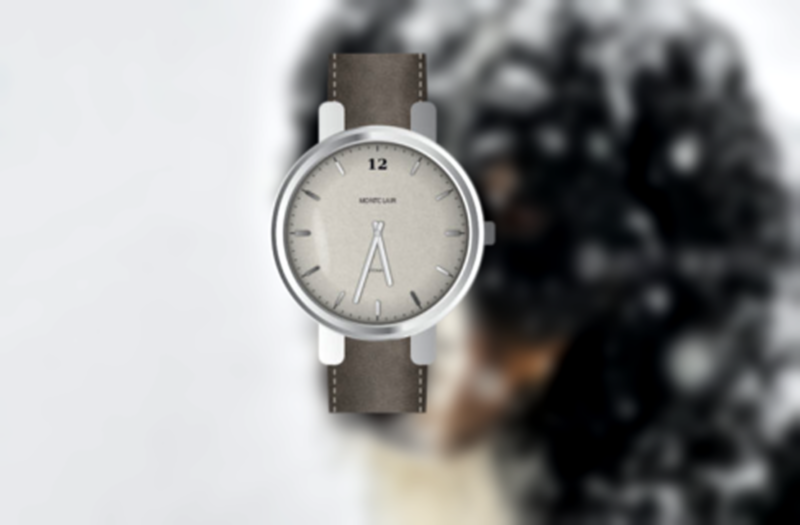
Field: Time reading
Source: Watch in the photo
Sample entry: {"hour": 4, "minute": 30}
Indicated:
{"hour": 5, "minute": 33}
